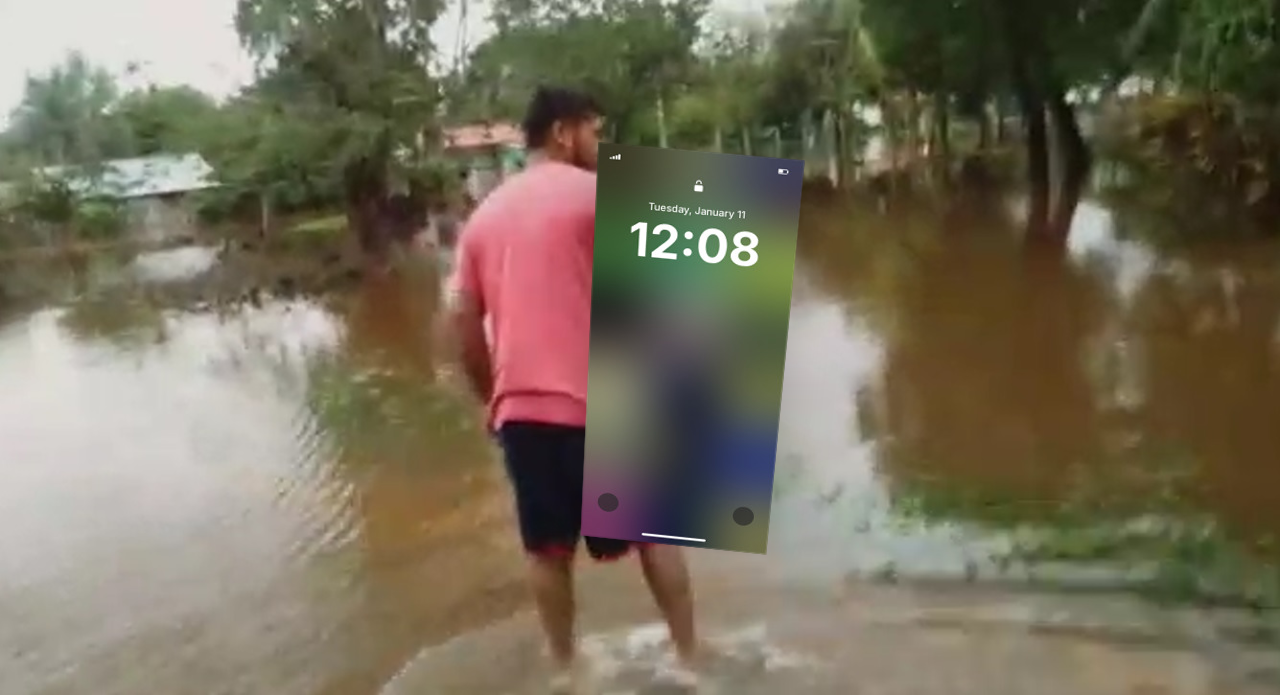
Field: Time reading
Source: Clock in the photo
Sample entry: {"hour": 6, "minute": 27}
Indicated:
{"hour": 12, "minute": 8}
